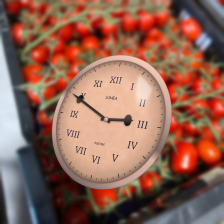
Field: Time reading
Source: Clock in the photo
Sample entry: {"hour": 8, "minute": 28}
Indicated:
{"hour": 2, "minute": 49}
